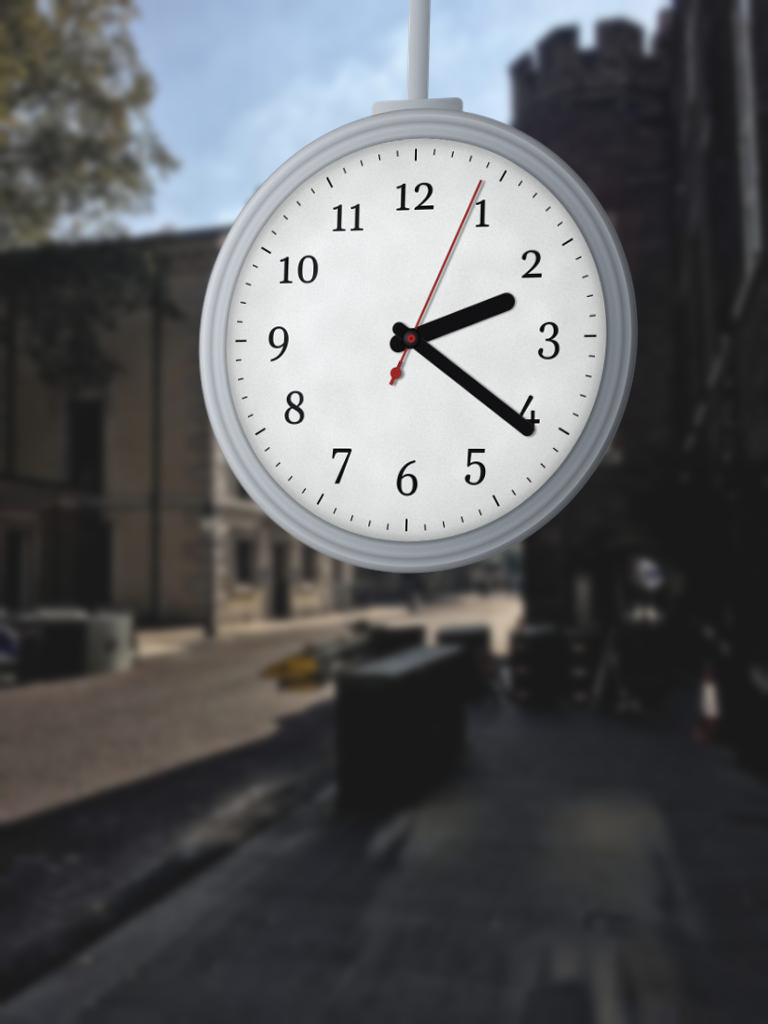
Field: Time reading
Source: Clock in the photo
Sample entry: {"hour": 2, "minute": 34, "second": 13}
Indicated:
{"hour": 2, "minute": 21, "second": 4}
